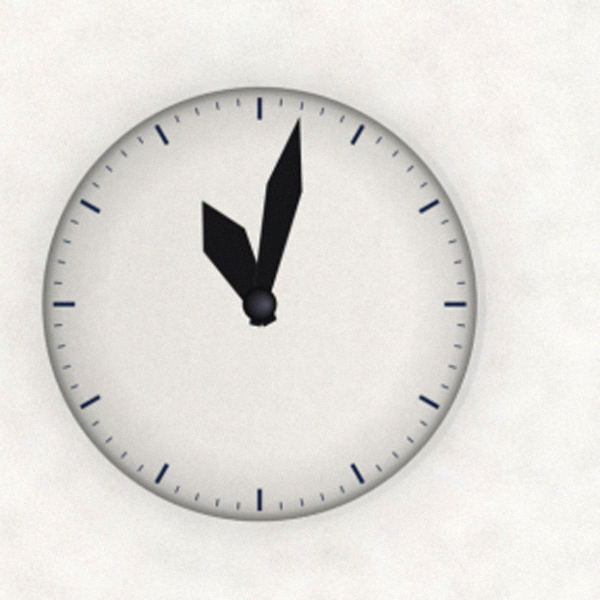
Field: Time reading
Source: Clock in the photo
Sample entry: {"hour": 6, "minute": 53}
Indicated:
{"hour": 11, "minute": 2}
